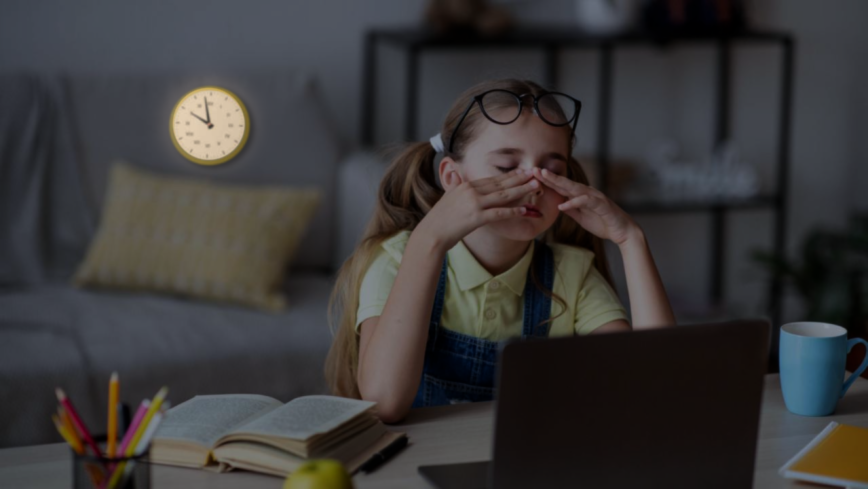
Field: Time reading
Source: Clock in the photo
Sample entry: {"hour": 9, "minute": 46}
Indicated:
{"hour": 9, "minute": 58}
